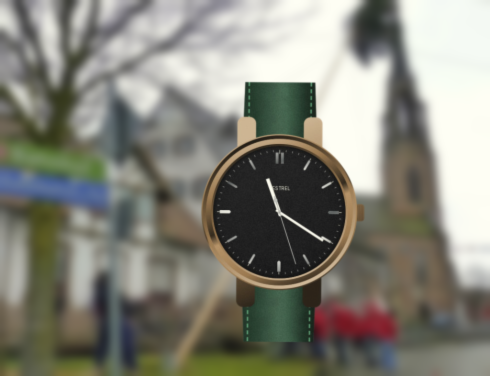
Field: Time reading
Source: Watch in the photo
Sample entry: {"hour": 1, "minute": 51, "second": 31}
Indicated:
{"hour": 11, "minute": 20, "second": 27}
